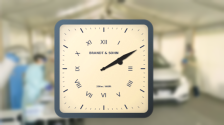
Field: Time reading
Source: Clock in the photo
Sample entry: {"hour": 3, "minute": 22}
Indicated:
{"hour": 2, "minute": 10}
